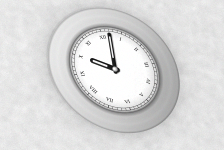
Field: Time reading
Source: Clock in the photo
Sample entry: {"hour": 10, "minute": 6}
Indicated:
{"hour": 10, "minute": 2}
